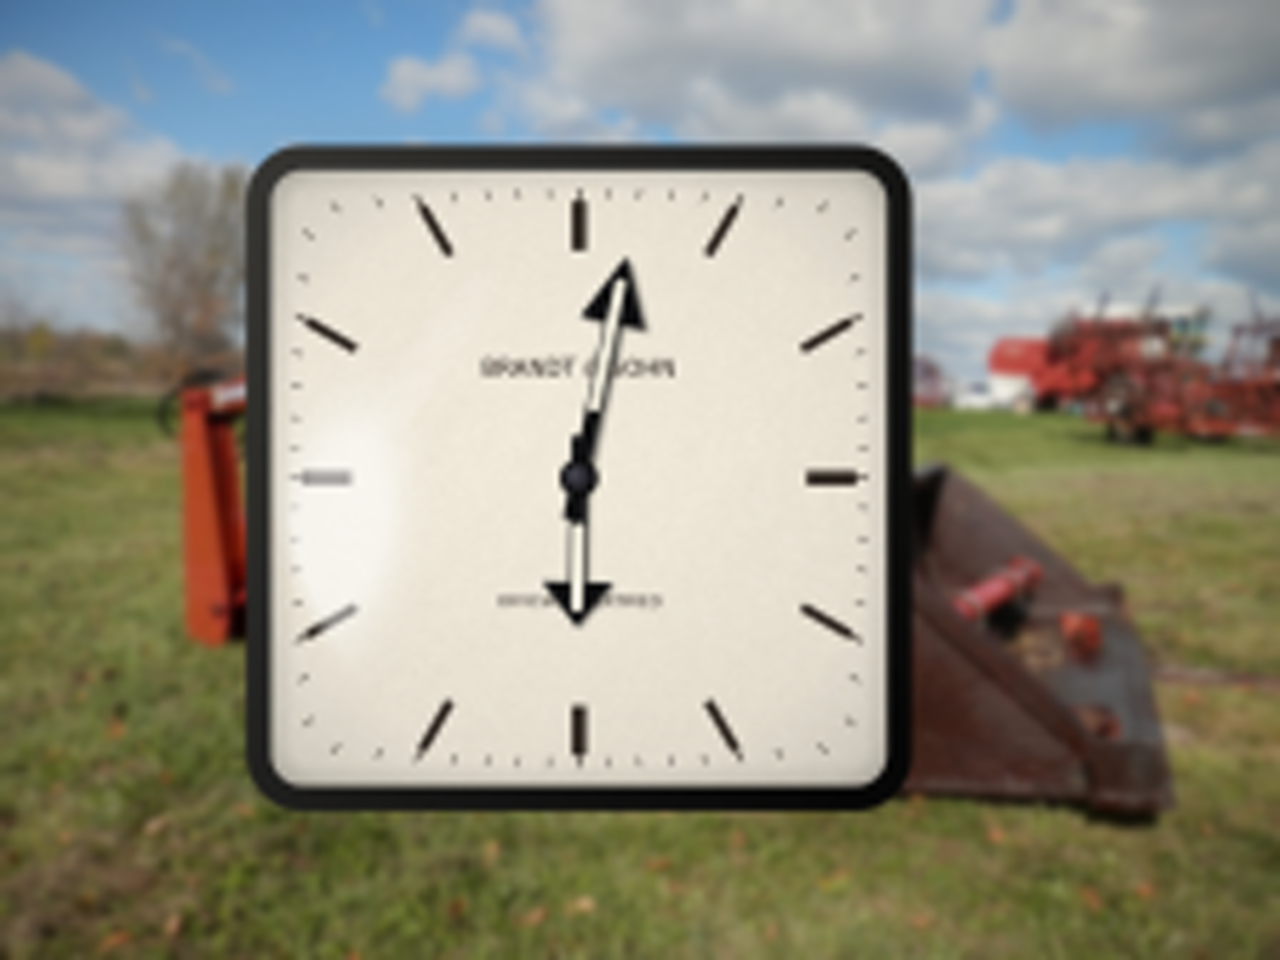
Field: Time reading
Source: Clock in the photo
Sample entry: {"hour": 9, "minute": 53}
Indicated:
{"hour": 6, "minute": 2}
